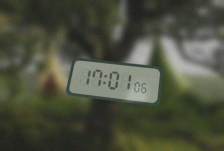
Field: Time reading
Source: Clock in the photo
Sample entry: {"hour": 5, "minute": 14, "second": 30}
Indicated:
{"hour": 17, "minute": 1, "second": 6}
